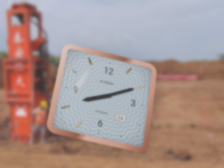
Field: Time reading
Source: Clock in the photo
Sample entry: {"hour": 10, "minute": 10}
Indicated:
{"hour": 8, "minute": 10}
